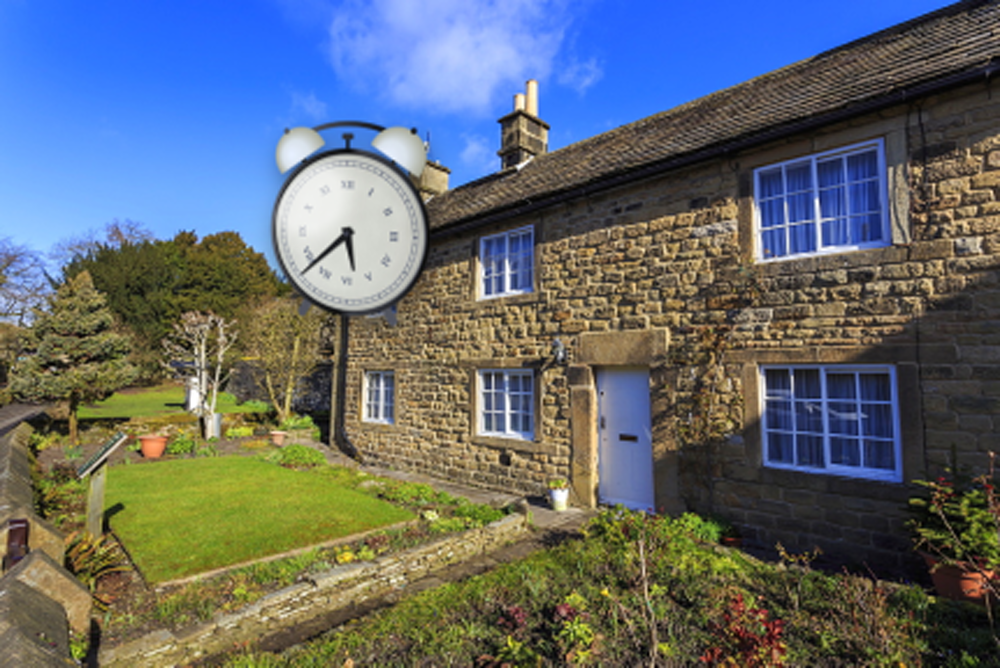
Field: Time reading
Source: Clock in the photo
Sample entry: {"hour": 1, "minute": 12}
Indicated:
{"hour": 5, "minute": 38}
